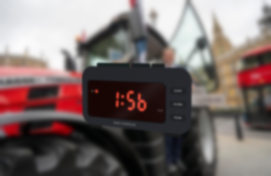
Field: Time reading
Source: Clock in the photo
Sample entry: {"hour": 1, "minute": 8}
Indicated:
{"hour": 1, "minute": 56}
